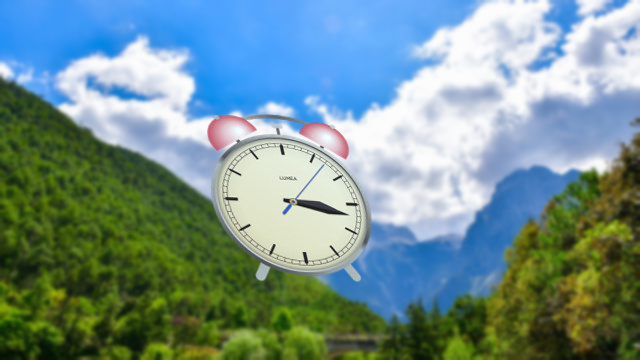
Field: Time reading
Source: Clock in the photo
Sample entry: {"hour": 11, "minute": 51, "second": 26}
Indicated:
{"hour": 3, "minute": 17, "second": 7}
